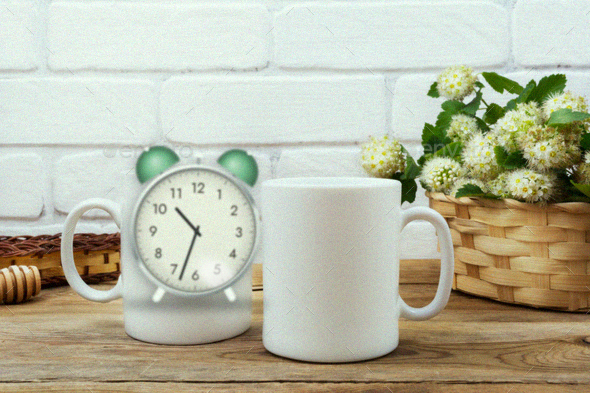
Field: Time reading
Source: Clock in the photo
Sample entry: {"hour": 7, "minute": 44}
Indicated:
{"hour": 10, "minute": 33}
